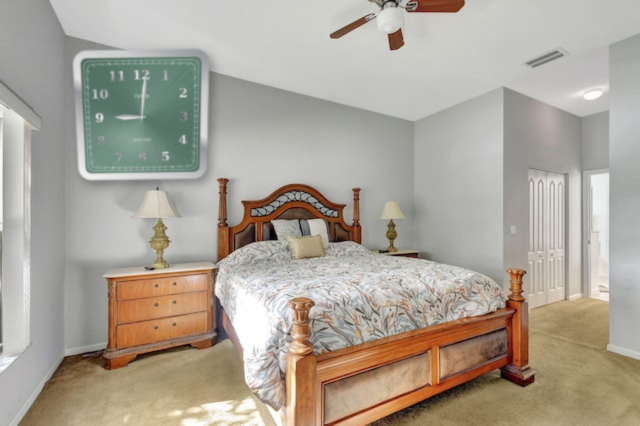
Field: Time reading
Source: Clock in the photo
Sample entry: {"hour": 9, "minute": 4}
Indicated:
{"hour": 9, "minute": 1}
